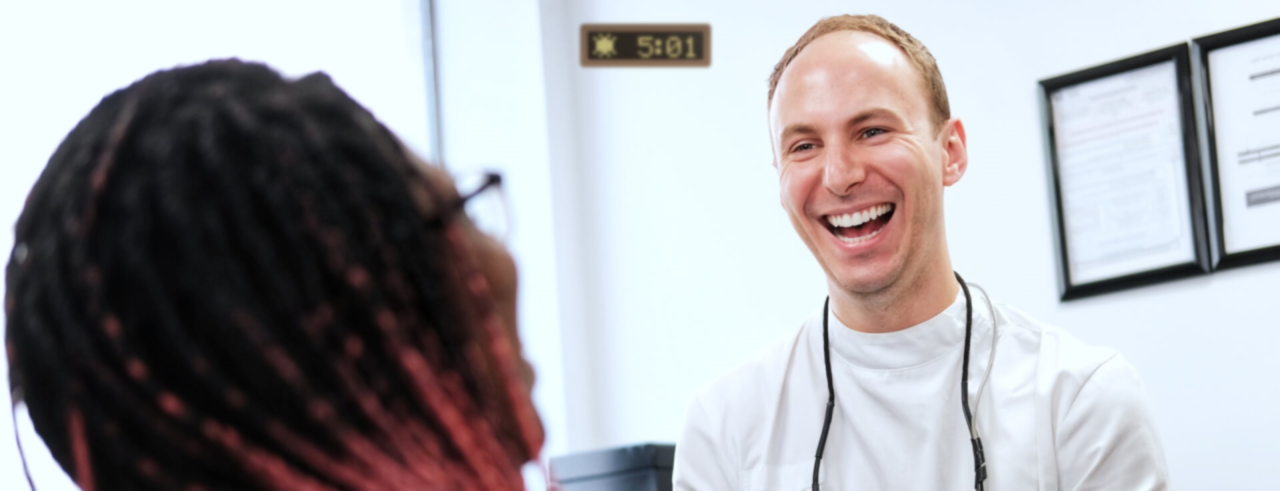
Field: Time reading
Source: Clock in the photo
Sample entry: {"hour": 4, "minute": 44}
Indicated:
{"hour": 5, "minute": 1}
